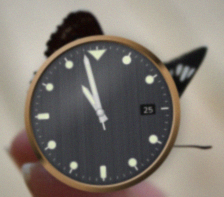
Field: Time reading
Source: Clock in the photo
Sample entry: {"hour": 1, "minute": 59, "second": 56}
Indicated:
{"hour": 10, "minute": 57, "second": 58}
